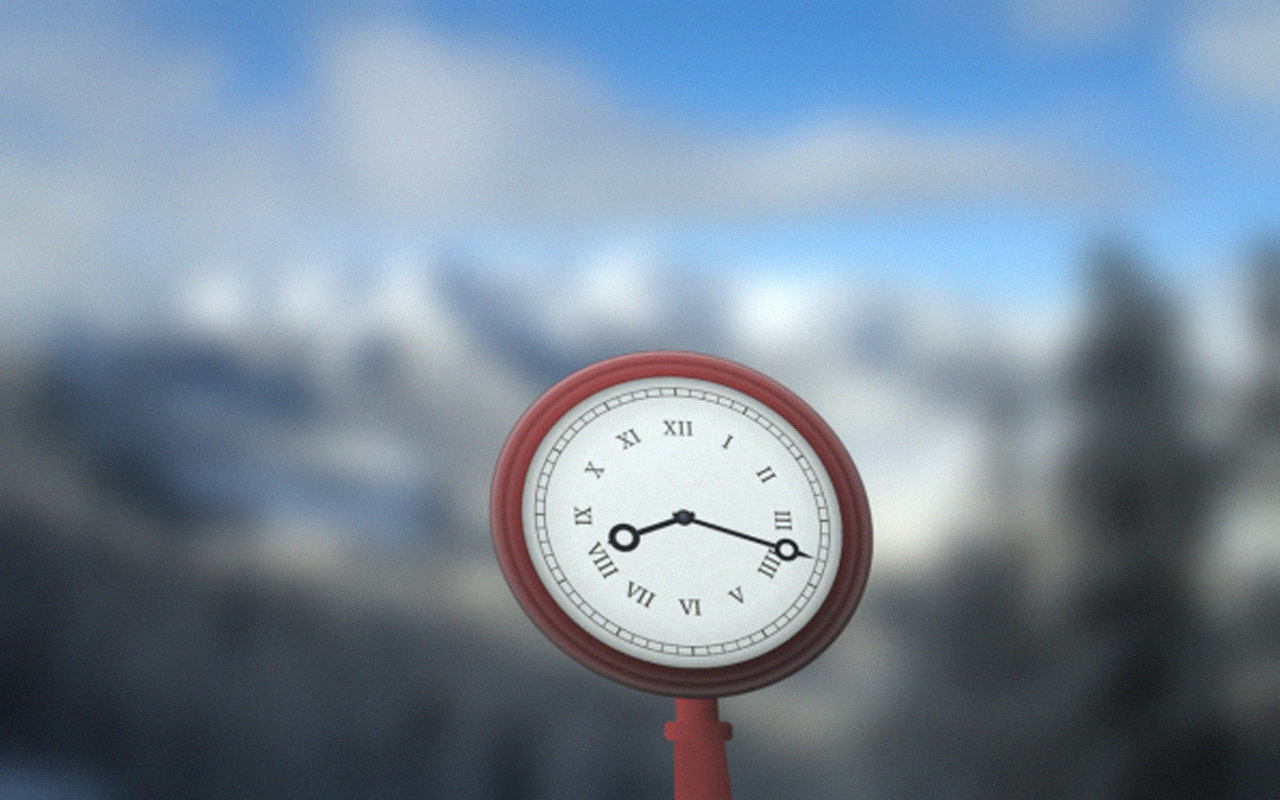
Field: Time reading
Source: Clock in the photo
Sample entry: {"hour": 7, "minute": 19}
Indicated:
{"hour": 8, "minute": 18}
